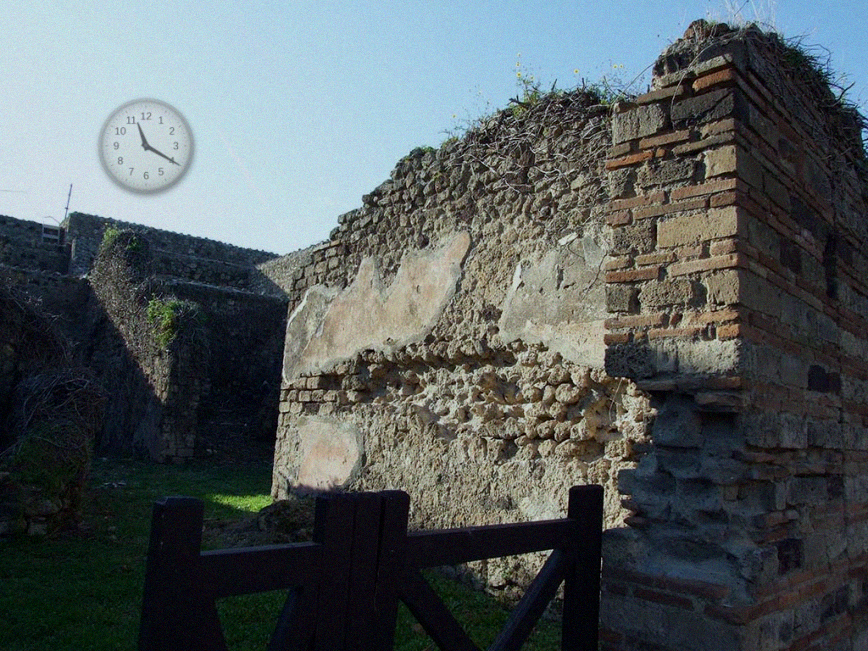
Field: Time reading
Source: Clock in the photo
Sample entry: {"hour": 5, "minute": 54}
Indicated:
{"hour": 11, "minute": 20}
